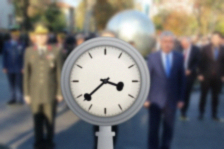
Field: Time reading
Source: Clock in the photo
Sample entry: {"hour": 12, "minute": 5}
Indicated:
{"hour": 3, "minute": 38}
